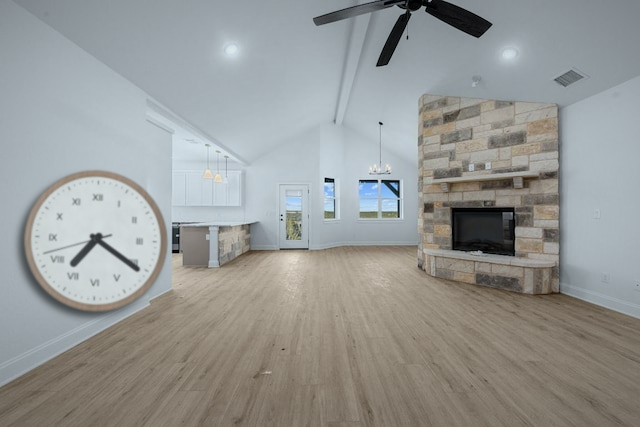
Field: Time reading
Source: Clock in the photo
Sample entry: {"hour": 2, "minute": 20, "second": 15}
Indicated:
{"hour": 7, "minute": 20, "second": 42}
